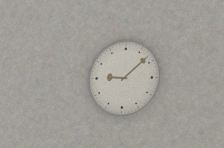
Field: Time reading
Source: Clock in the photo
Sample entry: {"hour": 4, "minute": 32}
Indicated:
{"hour": 9, "minute": 8}
